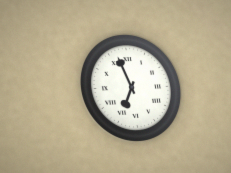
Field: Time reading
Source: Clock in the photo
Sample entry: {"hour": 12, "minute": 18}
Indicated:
{"hour": 6, "minute": 57}
